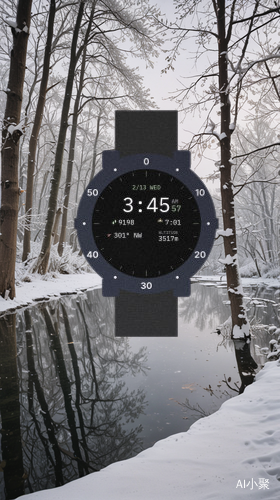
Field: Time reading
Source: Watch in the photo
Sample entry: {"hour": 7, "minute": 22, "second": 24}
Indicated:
{"hour": 3, "minute": 45, "second": 57}
